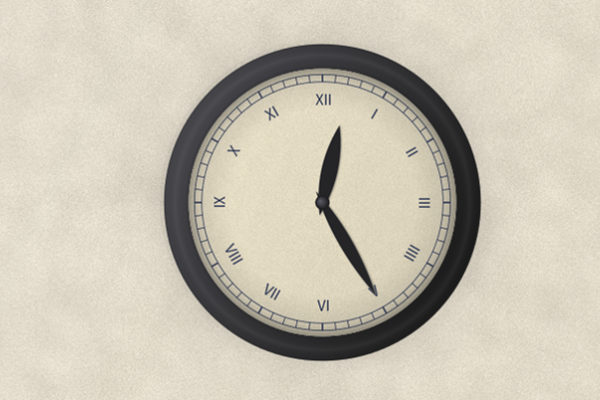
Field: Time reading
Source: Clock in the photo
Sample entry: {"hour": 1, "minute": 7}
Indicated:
{"hour": 12, "minute": 25}
